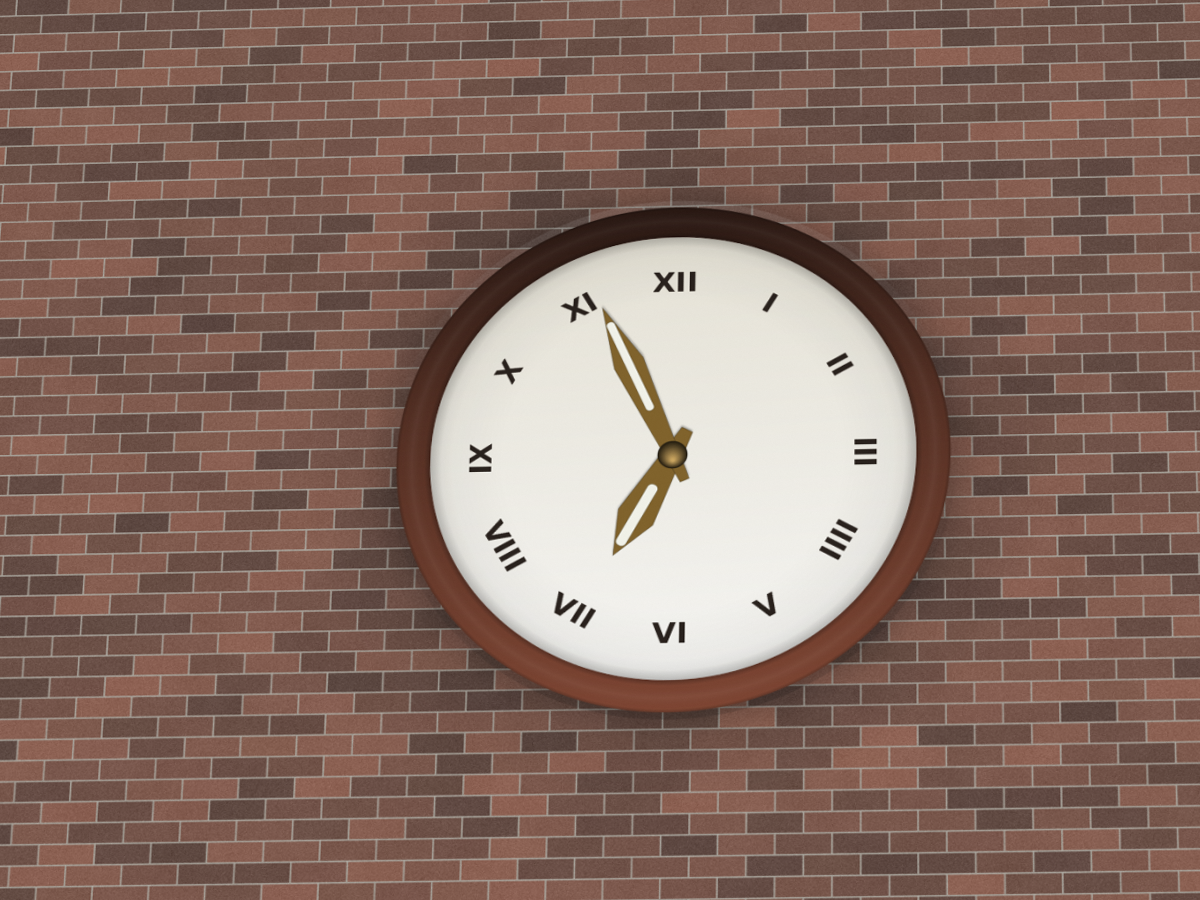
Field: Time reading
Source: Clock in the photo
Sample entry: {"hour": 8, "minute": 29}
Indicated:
{"hour": 6, "minute": 56}
